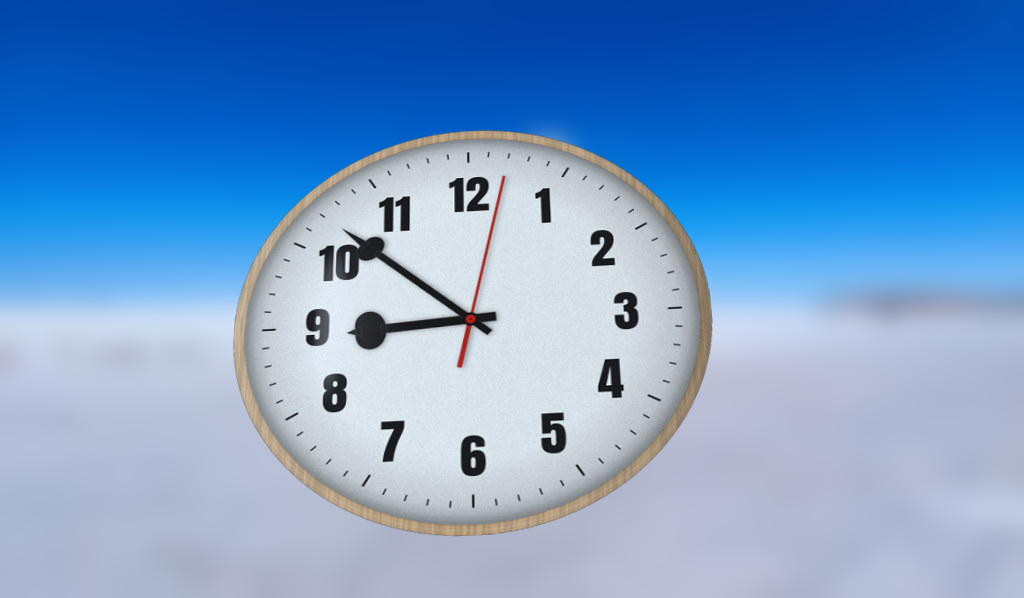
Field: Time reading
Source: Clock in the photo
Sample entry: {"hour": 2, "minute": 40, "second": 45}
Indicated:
{"hour": 8, "minute": 52, "second": 2}
